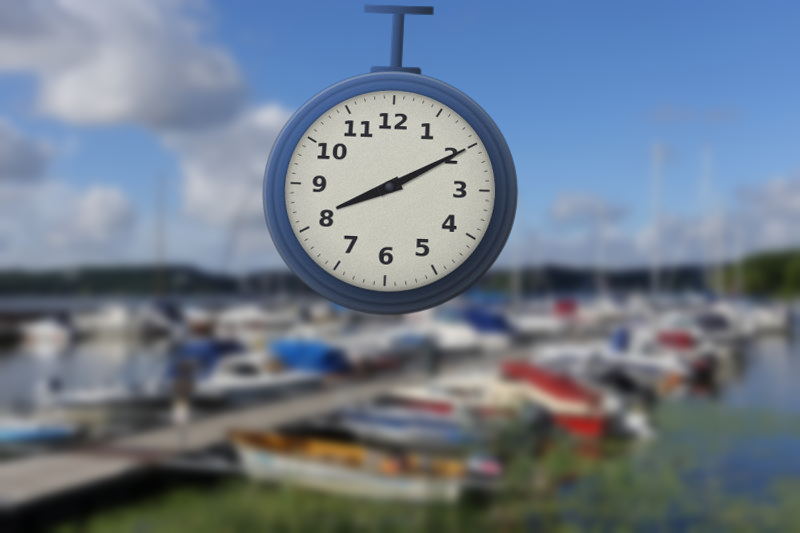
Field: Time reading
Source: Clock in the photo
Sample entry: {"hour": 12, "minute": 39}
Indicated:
{"hour": 8, "minute": 10}
